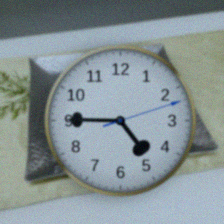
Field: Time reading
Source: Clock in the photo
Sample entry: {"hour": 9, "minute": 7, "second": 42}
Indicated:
{"hour": 4, "minute": 45, "second": 12}
